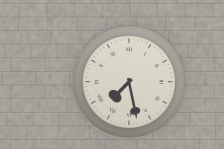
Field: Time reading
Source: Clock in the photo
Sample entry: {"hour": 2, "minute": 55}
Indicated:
{"hour": 7, "minute": 28}
